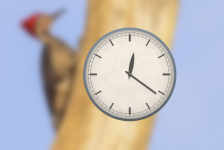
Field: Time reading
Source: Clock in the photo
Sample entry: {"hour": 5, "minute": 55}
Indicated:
{"hour": 12, "minute": 21}
